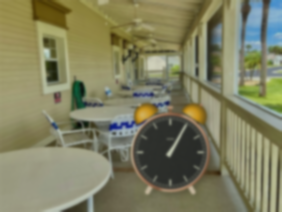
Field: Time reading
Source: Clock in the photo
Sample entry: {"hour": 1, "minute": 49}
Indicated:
{"hour": 1, "minute": 5}
